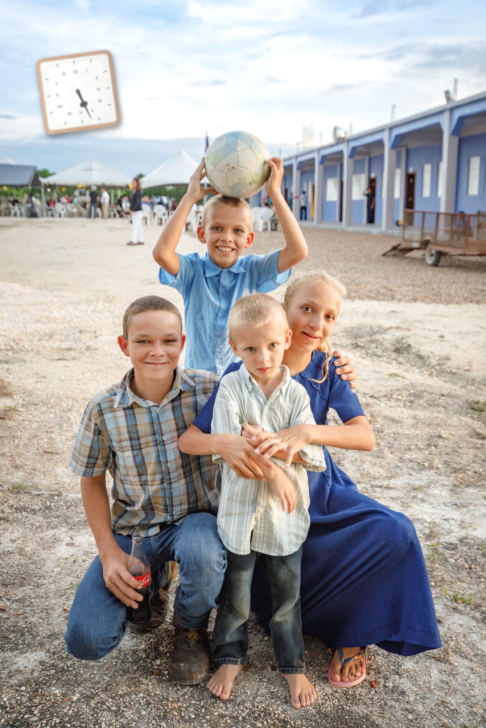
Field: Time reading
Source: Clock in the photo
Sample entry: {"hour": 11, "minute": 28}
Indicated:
{"hour": 5, "minute": 27}
